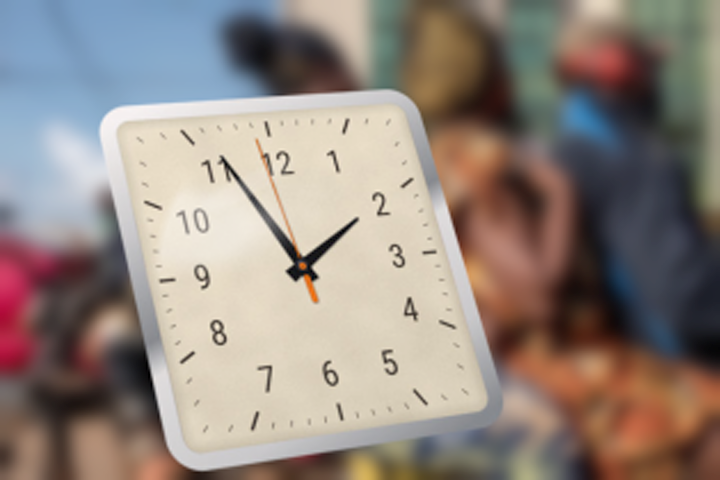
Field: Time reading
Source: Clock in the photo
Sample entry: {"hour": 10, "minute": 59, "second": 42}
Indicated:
{"hour": 1, "minute": 55, "second": 59}
